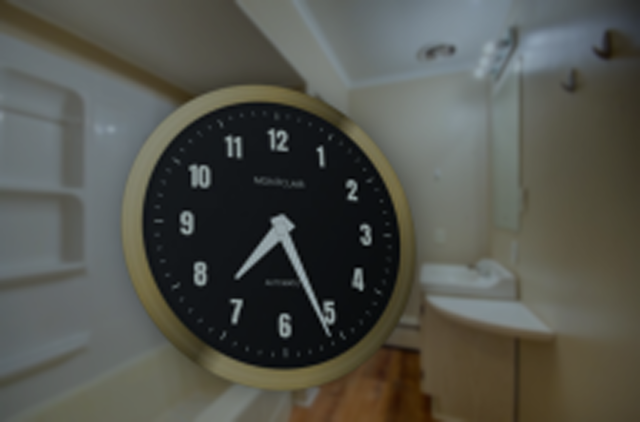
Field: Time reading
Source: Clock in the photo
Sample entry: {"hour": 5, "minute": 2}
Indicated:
{"hour": 7, "minute": 26}
